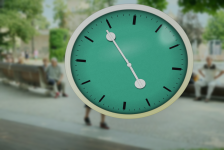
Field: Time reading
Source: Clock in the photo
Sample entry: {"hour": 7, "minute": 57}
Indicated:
{"hour": 4, "minute": 54}
